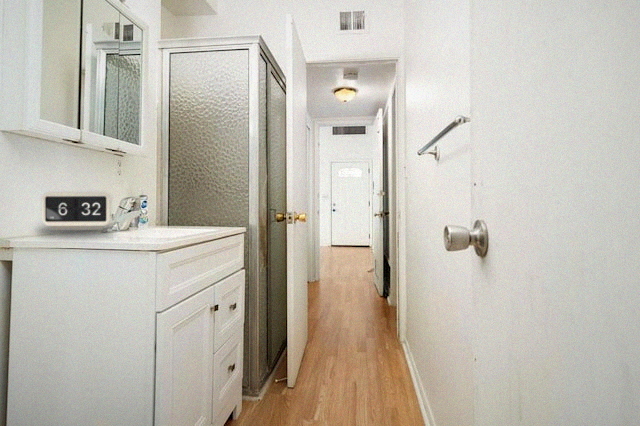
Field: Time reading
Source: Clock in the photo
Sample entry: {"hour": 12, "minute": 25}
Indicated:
{"hour": 6, "minute": 32}
